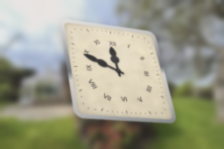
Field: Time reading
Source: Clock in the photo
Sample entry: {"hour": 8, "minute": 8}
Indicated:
{"hour": 11, "minute": 49}
